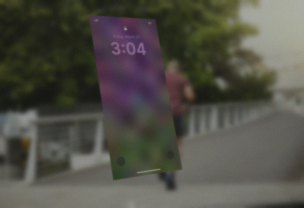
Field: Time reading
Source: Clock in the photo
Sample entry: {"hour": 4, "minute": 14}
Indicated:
{"hour": 3, "minute": 4}
